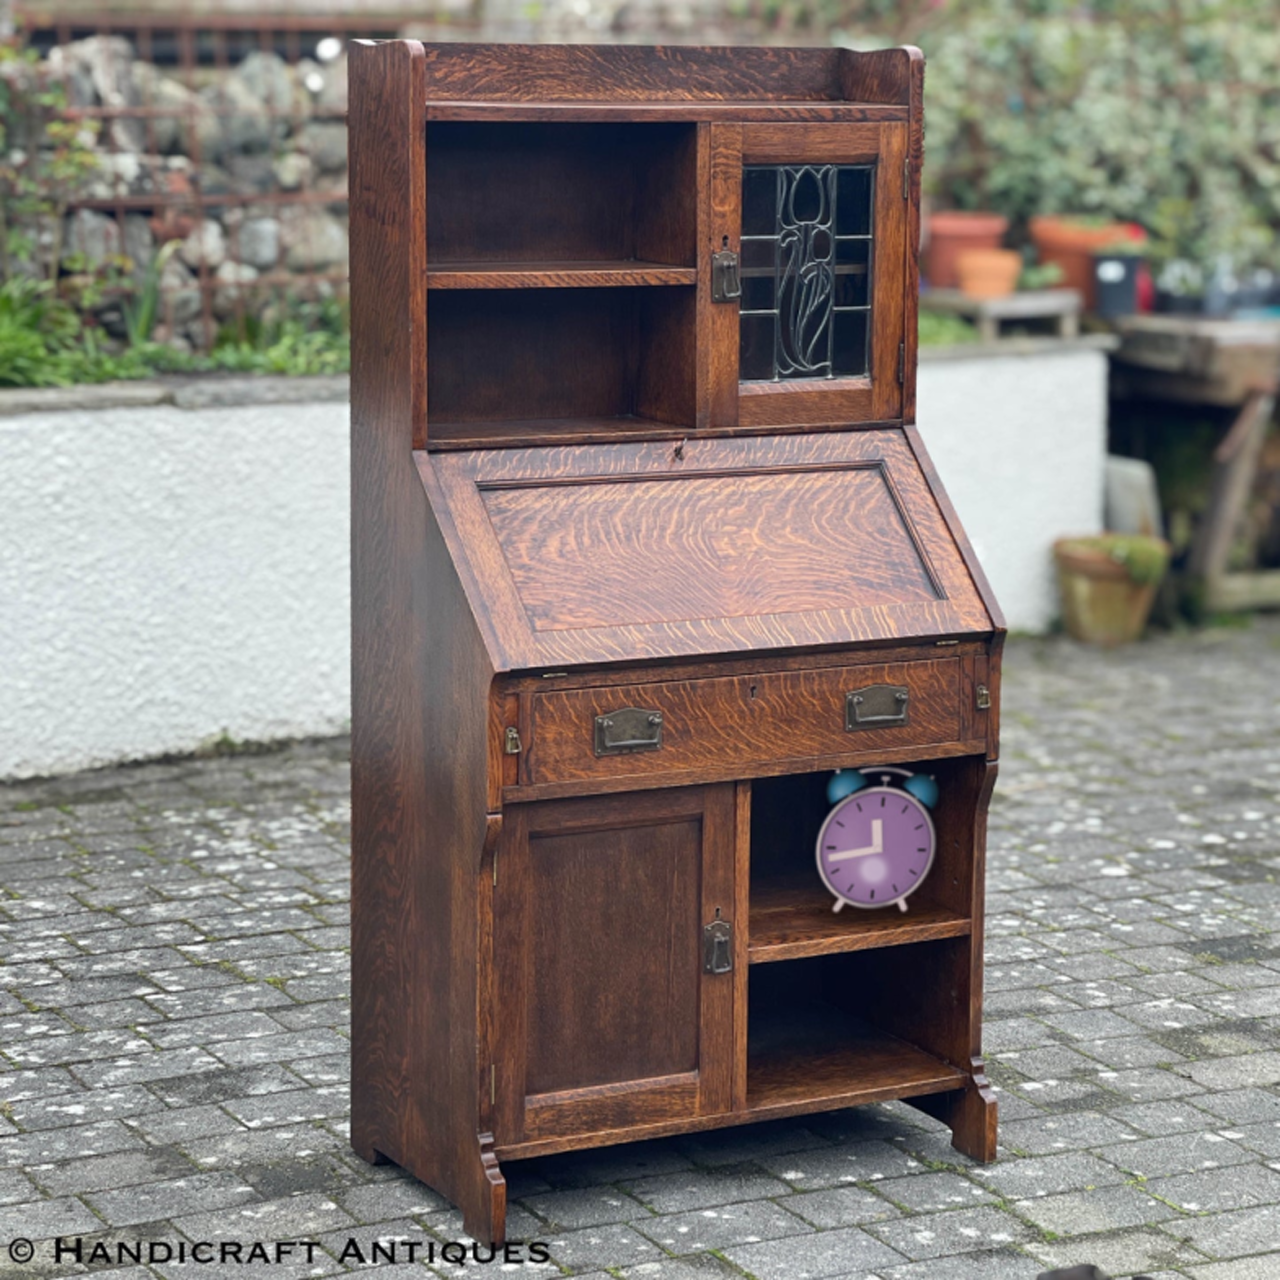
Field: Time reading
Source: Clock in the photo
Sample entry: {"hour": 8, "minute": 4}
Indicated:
{"hour": 11, "minute": 43}
